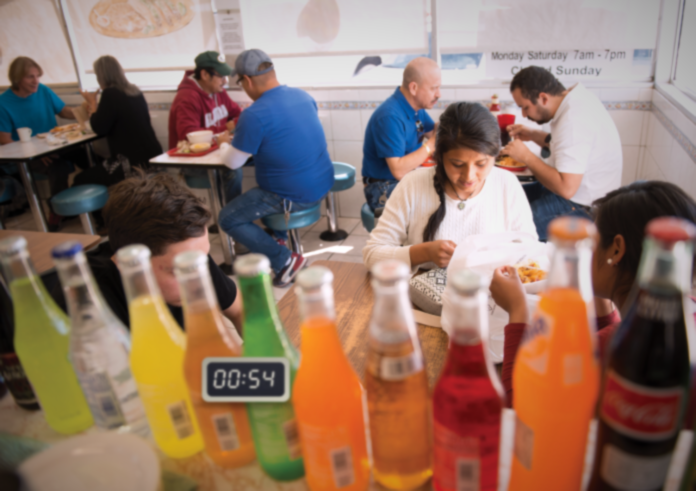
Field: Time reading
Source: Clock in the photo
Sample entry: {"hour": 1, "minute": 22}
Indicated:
{"hour": 0, "minute": 54}
